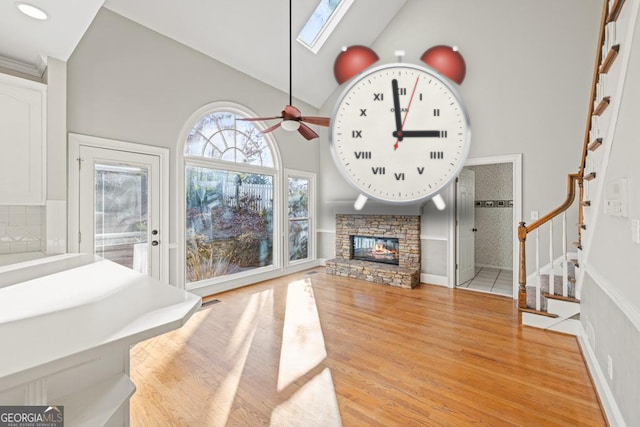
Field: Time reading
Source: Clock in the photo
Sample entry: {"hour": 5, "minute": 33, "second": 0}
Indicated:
{"hour": 2, "minute": 59, "second": 3}
